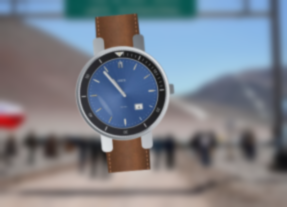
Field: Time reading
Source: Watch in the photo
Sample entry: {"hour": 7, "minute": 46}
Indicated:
{"hour": 10, "minute": 54}
